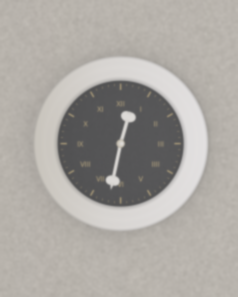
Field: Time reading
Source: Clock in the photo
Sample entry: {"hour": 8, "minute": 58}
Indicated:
{"hour": 12, "minute": 32}
